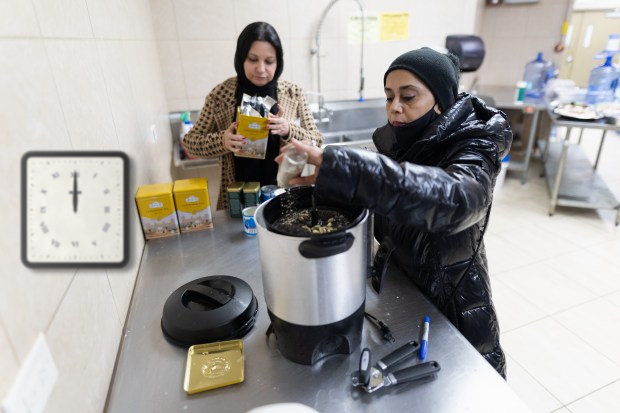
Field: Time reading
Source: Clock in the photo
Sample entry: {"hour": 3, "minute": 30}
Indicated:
{"hour": 12, "minute": 0}
